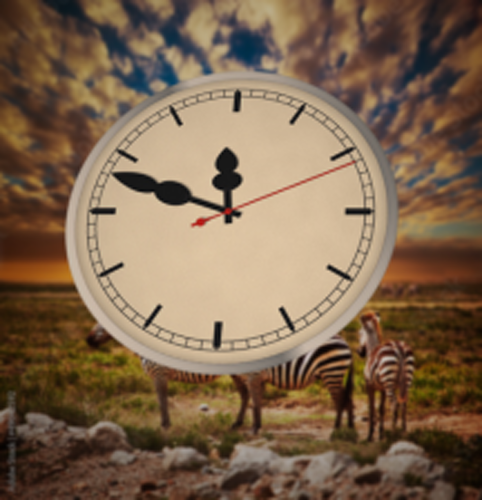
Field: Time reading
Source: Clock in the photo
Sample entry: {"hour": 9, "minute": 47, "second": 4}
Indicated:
{"hour": 11, "minute": 48, "second": 11}
